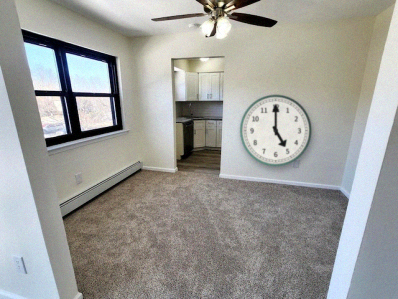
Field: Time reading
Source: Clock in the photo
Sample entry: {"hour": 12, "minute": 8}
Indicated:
{"hour": 5, "minute": 0}
